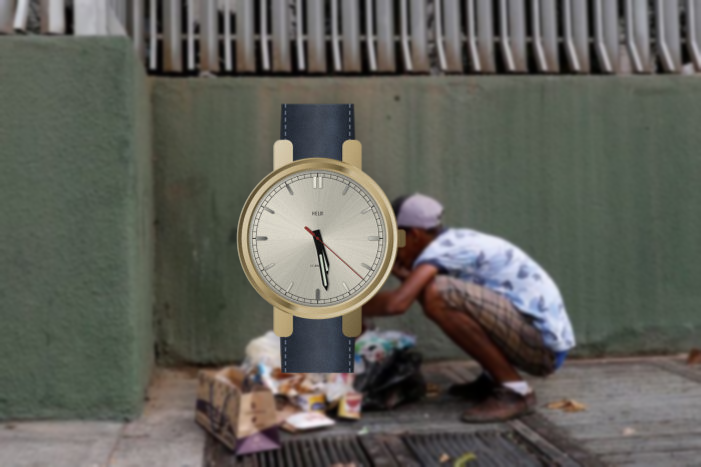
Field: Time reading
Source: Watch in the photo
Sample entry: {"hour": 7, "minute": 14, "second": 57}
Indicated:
{"hour": 5, "minute": 28, "second": 22}
